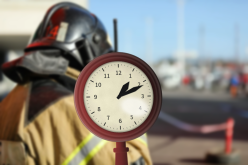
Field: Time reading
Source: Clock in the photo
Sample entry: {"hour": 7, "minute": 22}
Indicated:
{"hour": 1, "minute": 11}
